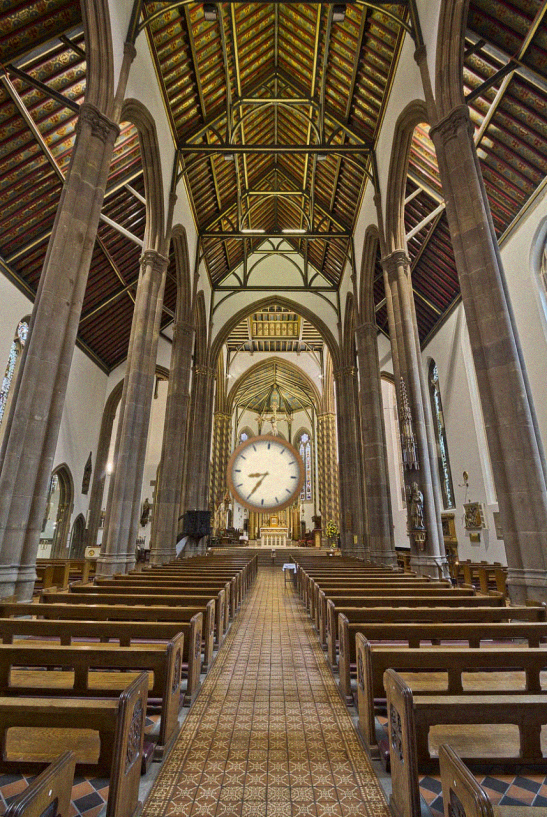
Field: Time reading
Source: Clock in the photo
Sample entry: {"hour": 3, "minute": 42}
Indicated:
{"hour": 8, "minute": 35}
